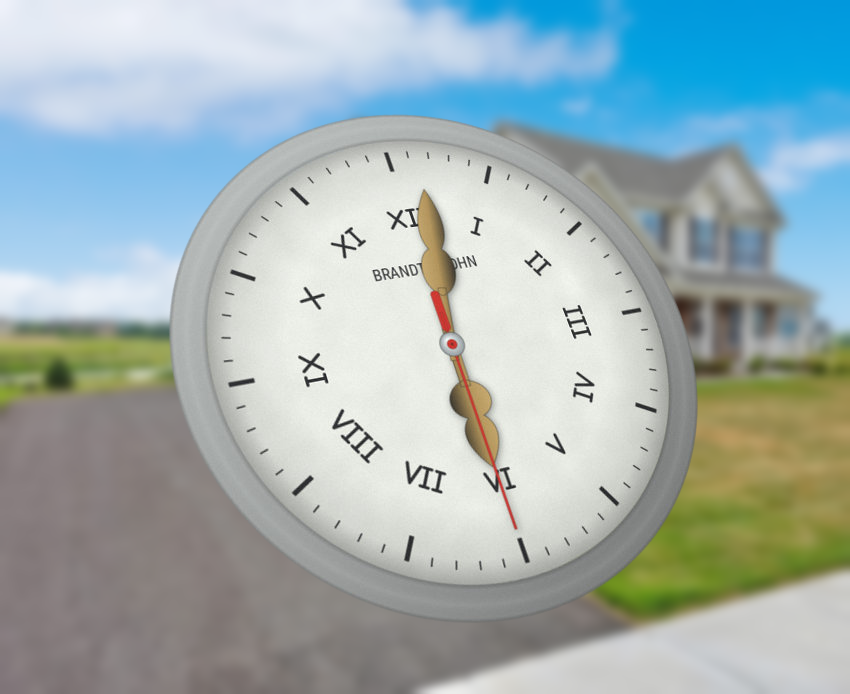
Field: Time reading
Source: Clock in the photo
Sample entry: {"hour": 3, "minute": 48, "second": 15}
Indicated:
{"hour": 6, "minute": 1, "second": 30}
